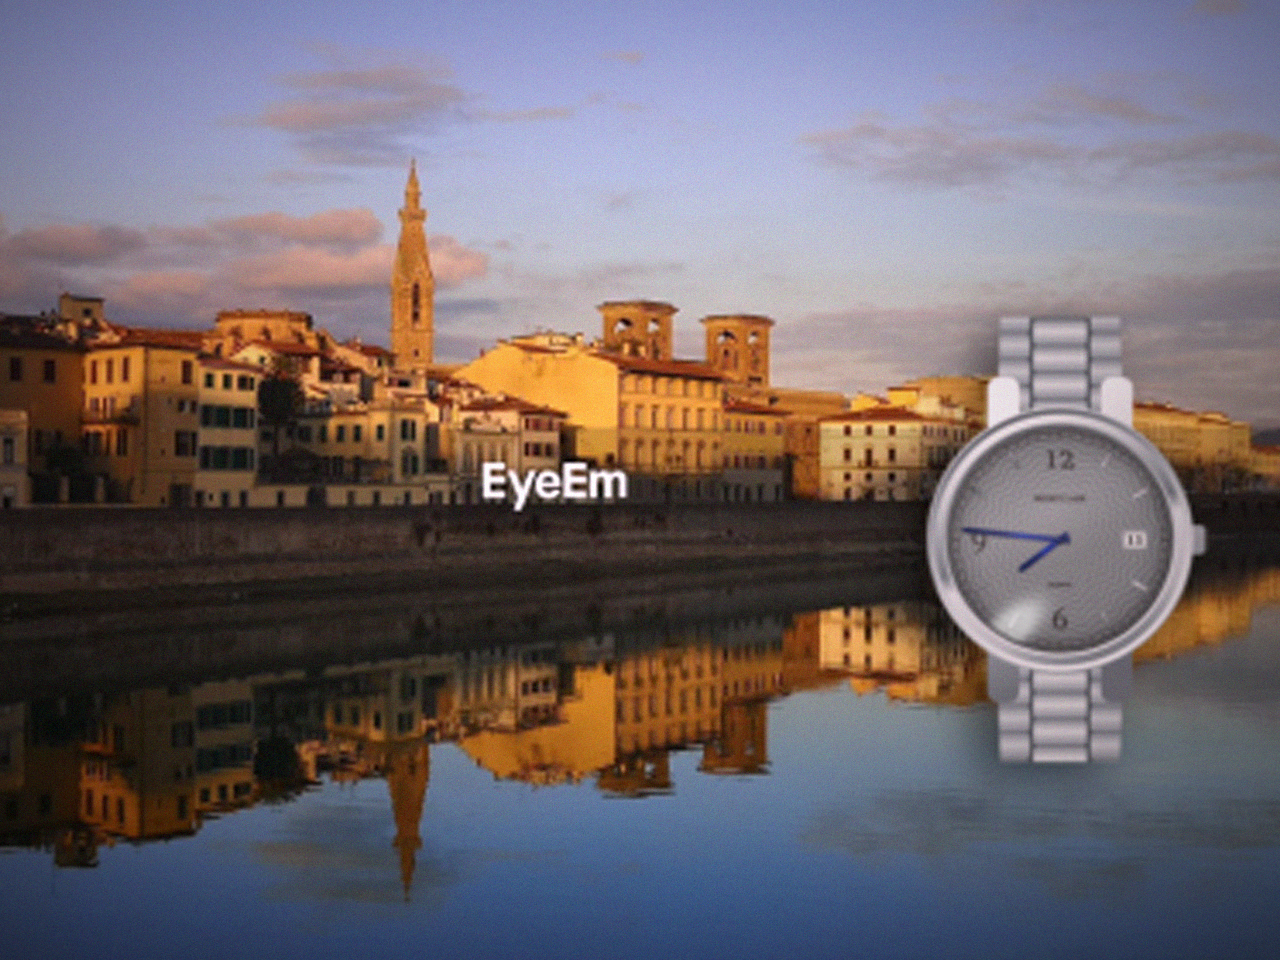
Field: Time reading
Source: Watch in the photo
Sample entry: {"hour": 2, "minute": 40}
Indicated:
{"hour": 7, "minute": 46}
